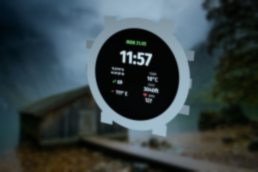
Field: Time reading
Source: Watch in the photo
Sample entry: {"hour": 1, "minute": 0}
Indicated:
{"hour": 11, "minute": 57}
